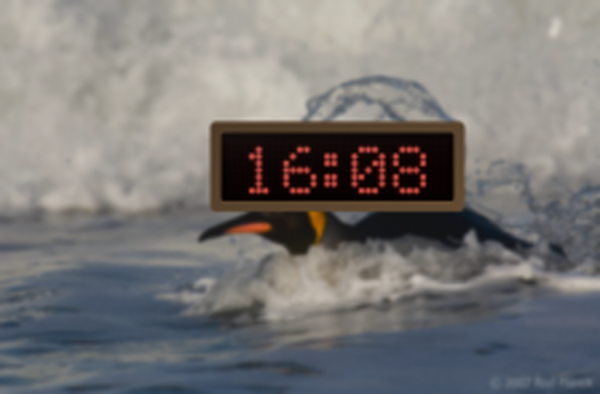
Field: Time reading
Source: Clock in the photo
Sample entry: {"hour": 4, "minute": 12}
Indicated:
{"hour": 16, "minute": 8}
